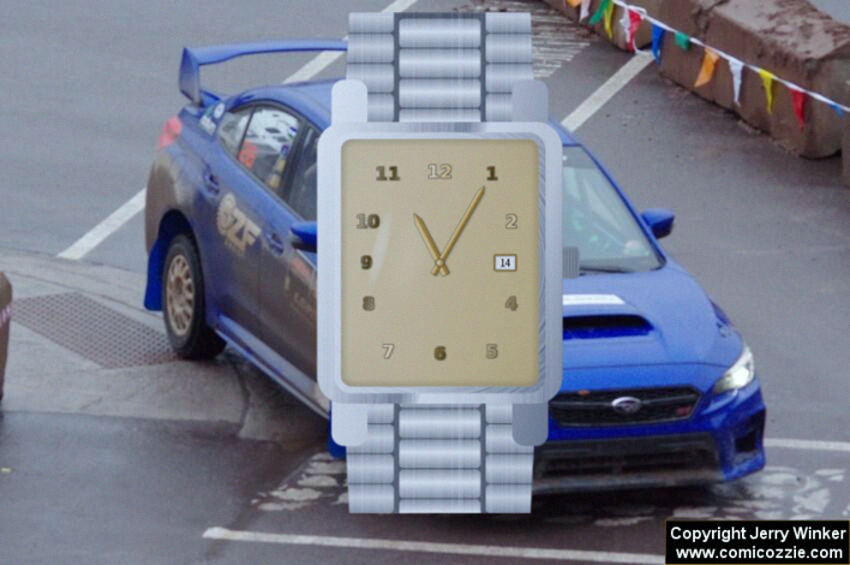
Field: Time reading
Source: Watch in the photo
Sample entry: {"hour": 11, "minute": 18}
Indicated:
{"hour": 11, "minute": 5}
